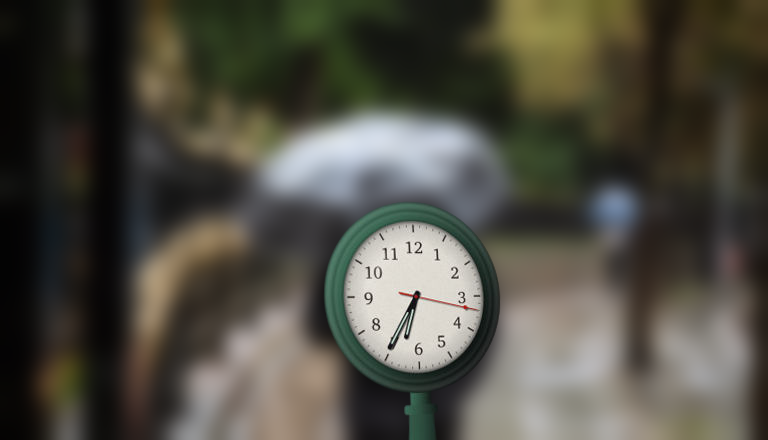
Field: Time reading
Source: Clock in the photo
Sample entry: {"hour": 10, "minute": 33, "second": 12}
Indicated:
{"hour": 6, "minute": 35, "second": 17}
